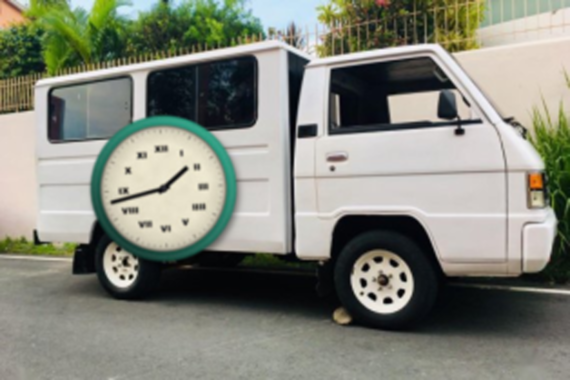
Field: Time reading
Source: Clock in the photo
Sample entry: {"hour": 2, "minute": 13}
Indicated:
{"hour": 1, "minute": 43}
